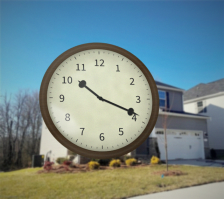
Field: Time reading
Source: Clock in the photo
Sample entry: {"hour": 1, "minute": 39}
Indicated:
{"hour": 10, "minute": 19}
